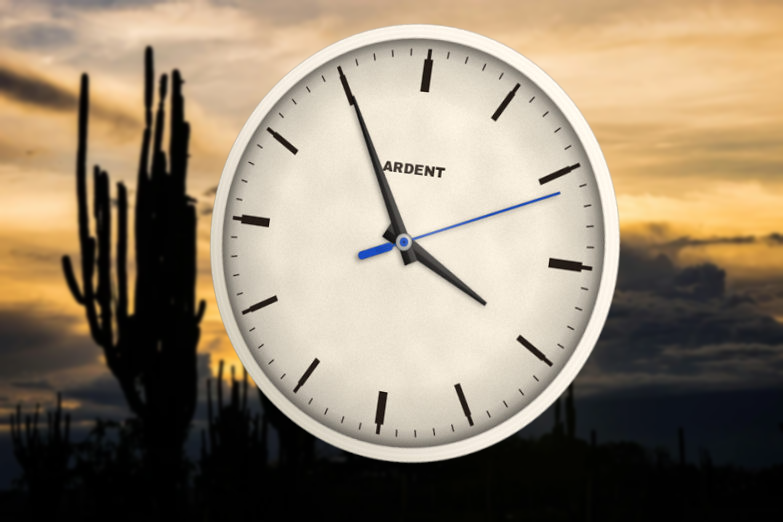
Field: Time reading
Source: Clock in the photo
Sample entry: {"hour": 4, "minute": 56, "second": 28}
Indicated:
{"hour": 3, "minute": 55, "second": 11}
